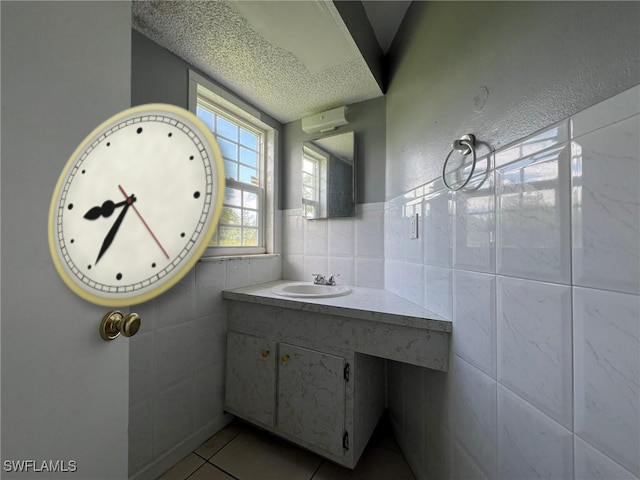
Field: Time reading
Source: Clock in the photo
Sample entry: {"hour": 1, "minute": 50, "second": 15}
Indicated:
{"hour": 8, "minute": 34, "second": 23}
